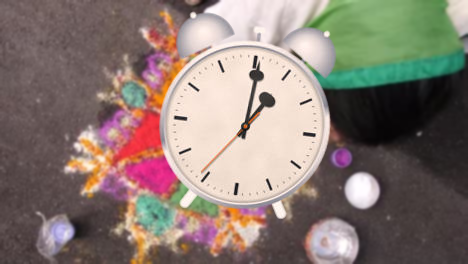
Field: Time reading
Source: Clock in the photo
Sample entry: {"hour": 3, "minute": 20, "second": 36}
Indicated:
{"hour": 1, "minute": 0, "second": 36}
